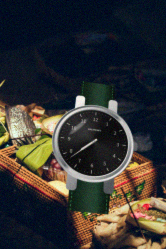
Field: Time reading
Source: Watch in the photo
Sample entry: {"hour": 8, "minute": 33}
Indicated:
{"hour": 7, "minute": 38}
